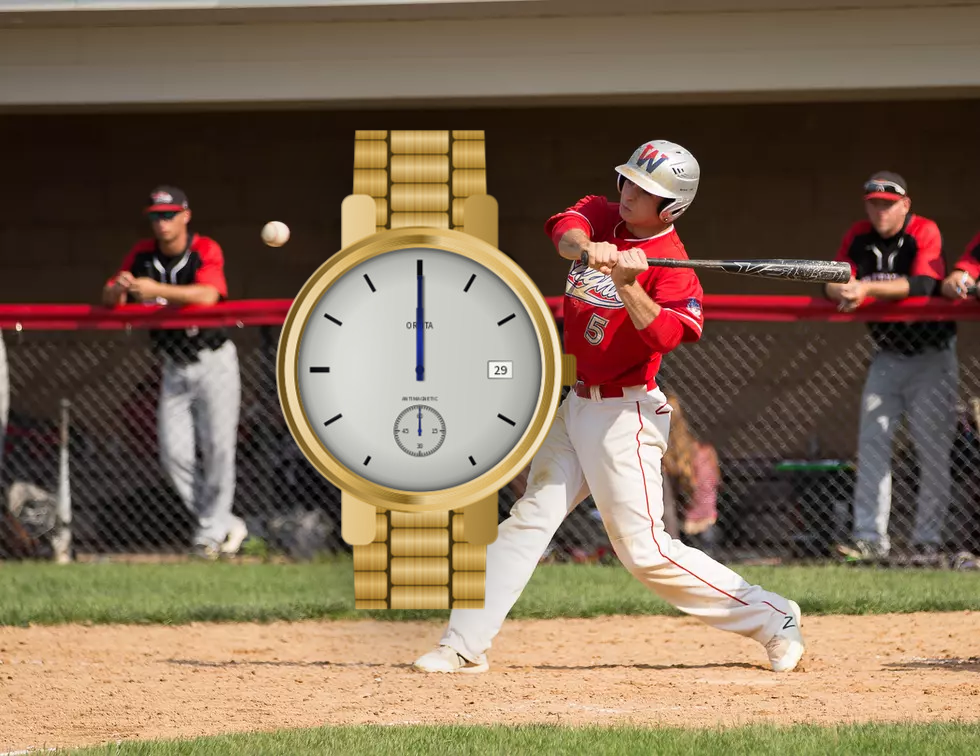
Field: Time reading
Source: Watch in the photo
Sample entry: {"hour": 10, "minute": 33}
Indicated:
{"hour": 12, "minute": 0}
